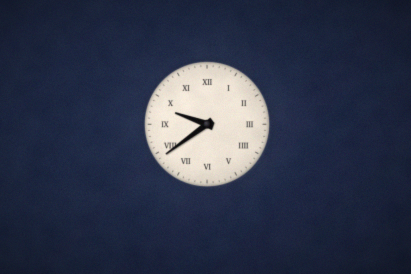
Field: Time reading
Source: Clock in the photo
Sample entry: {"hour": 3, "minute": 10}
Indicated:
{"hour": 9, "minute": 39}
